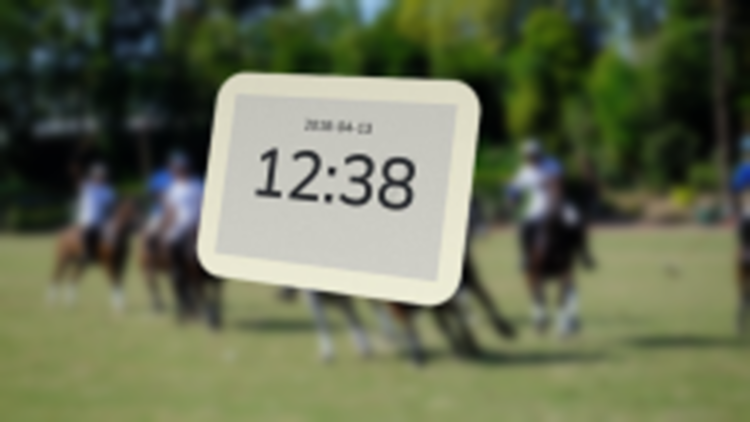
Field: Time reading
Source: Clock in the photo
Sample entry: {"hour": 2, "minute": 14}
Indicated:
{"hour": 12, "minute": 38}
